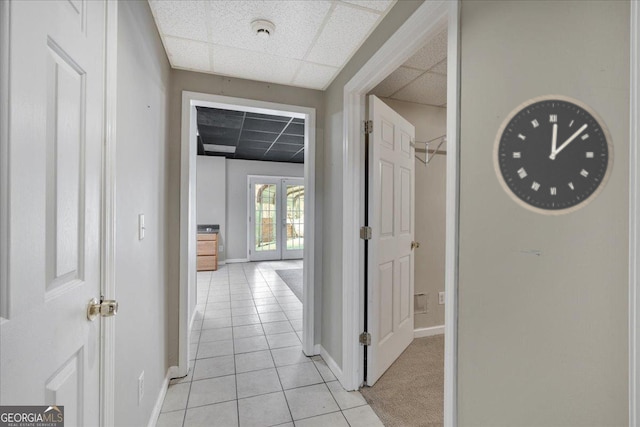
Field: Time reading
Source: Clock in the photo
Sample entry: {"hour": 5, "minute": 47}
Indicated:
{"hour": 12, "minute": 8}
